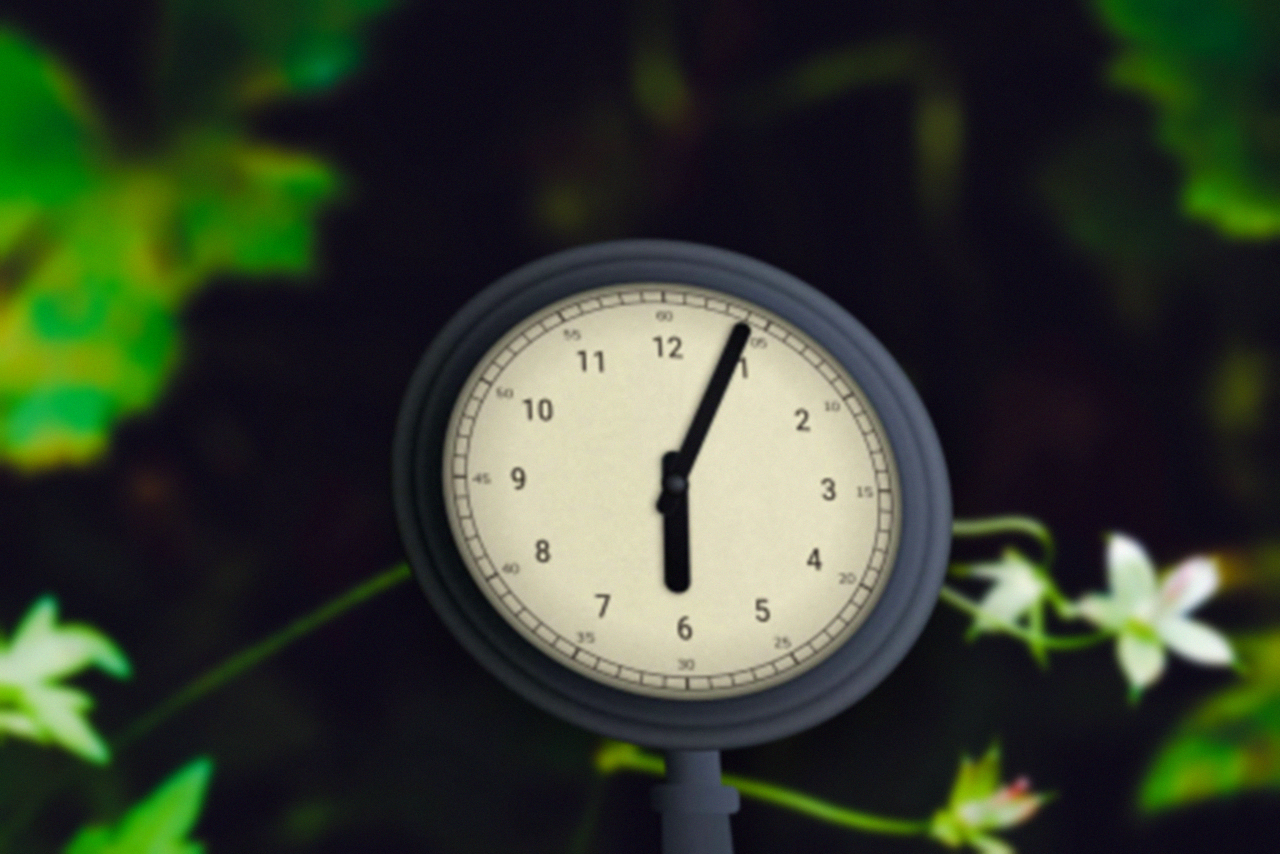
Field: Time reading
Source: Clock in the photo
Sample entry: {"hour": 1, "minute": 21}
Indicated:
{"hour": 6, "minute": 4}
